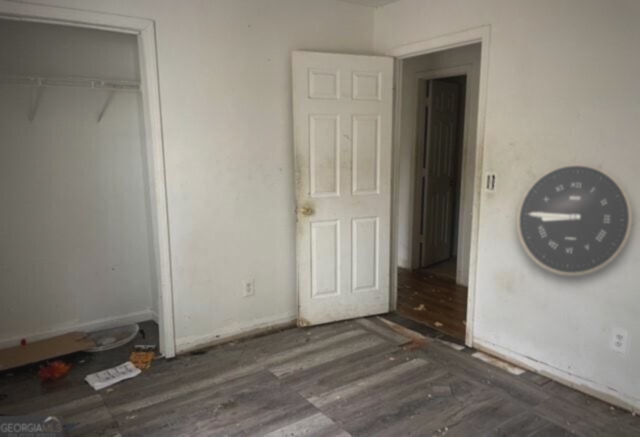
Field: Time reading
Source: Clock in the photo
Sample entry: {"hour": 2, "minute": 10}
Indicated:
{"hour": 8, "minute": 45}
